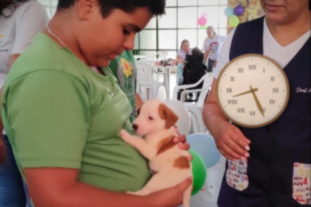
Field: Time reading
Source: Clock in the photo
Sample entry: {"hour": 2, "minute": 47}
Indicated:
{"hour": 8, "minute": 26}
